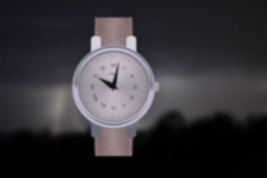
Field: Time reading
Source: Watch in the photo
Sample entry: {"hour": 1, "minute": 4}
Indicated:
{"hour": 10, "minute": 2}
